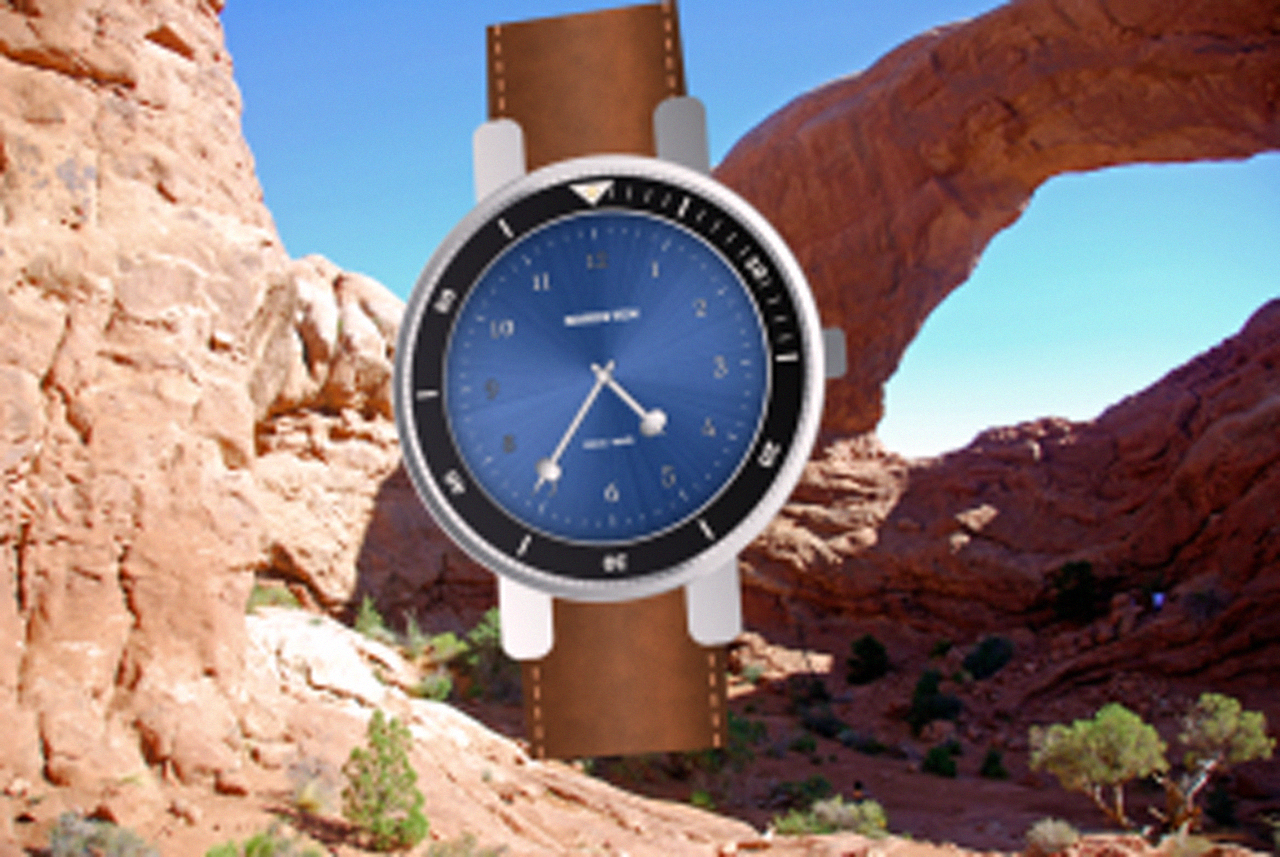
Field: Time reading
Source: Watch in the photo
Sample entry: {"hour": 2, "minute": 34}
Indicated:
{"hour": 4, "minute": 36}
